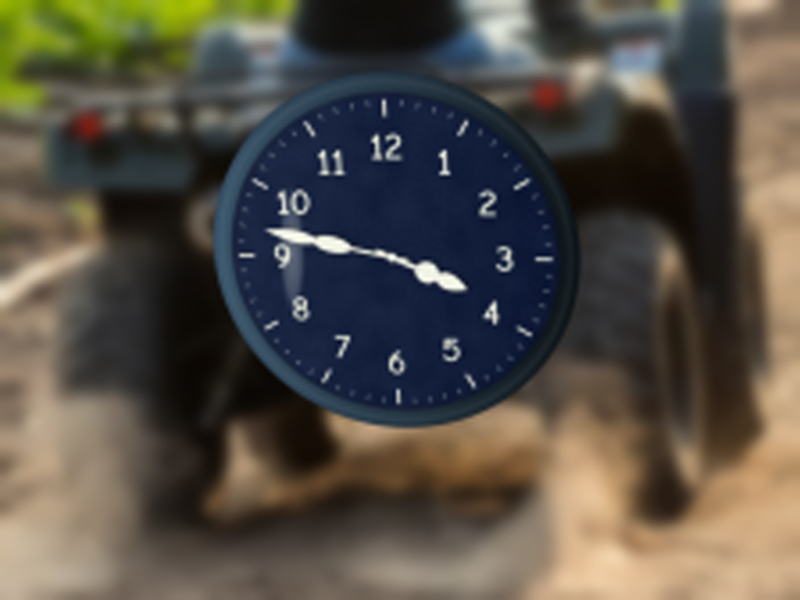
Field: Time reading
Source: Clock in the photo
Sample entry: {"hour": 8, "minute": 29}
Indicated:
{"hour": 3, "minute": 47}
